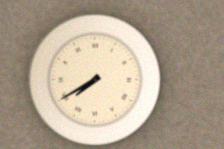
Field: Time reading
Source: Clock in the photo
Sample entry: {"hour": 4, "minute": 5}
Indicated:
{"hour": 7, "minute": 40}
